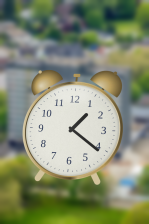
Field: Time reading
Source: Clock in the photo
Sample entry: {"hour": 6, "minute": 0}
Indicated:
{"hour": 1, "minute": 21}
